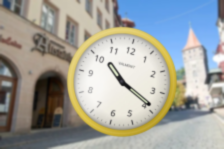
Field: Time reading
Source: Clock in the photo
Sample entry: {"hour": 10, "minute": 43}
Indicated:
{"hour": 10, "minute": 19}
